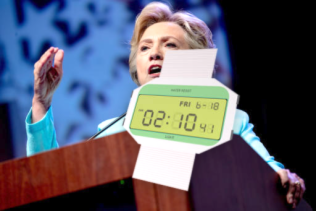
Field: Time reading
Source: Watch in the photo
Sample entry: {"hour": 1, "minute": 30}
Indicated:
{"hour": 2, "minute": 10}
